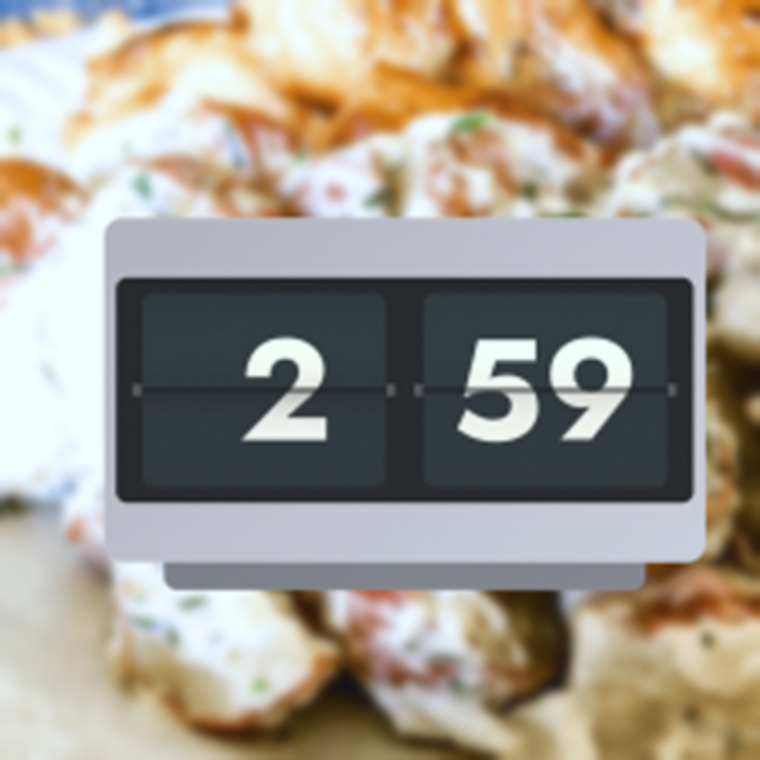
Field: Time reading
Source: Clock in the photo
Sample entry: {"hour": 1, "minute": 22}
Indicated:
{"hour": 2, "minute": 59}
